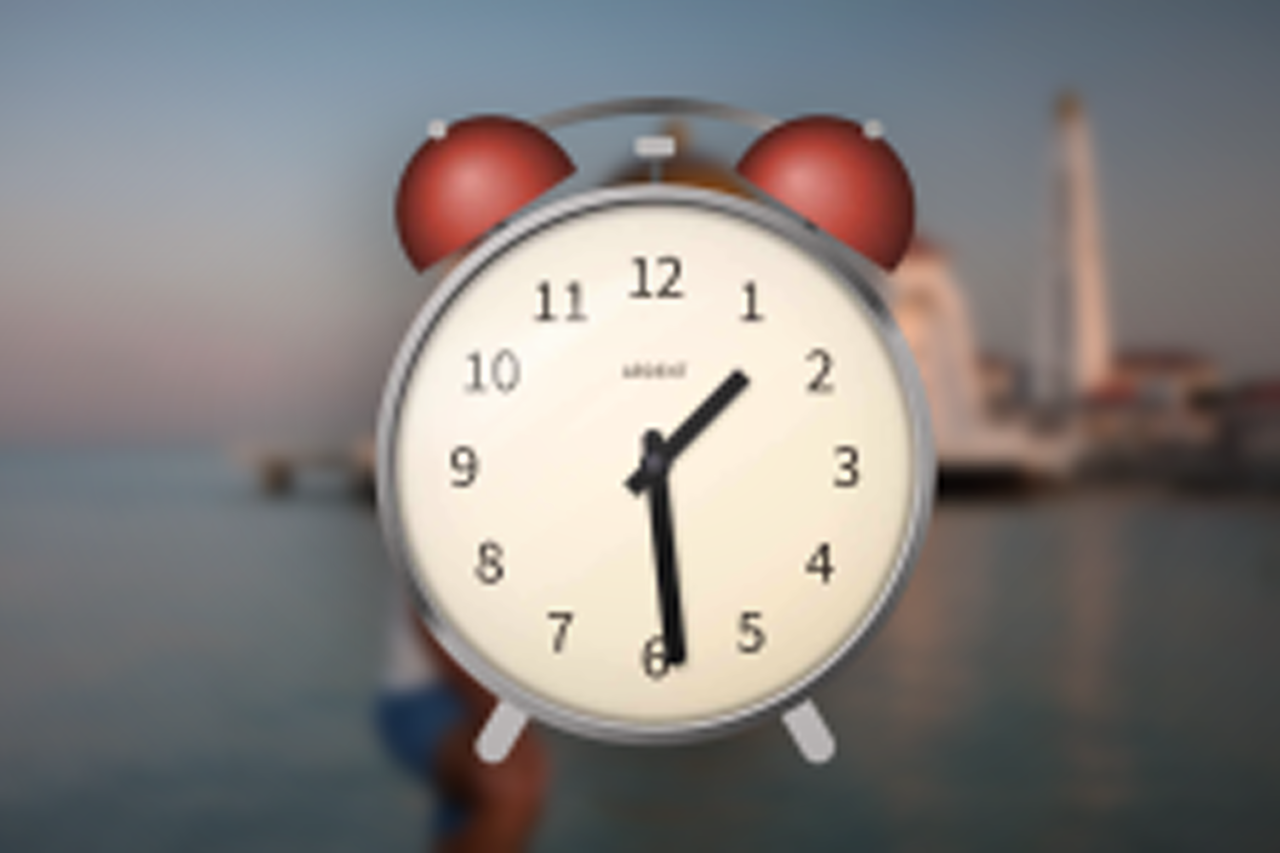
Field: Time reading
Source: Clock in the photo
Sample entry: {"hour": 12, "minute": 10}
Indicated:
{"hour": 1, "minute": 29}
